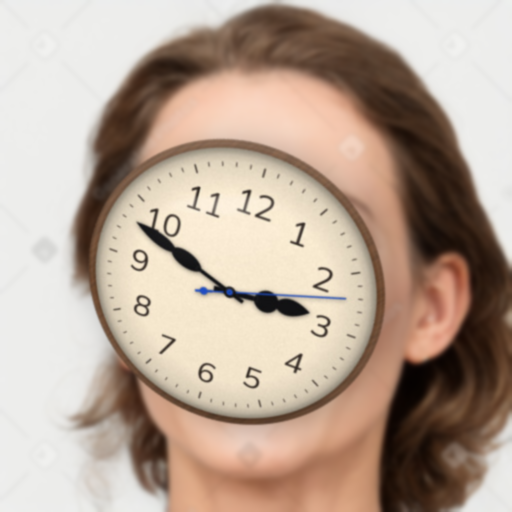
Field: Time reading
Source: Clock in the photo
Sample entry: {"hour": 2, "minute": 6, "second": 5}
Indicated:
{"hour": 2, "minute": 48, "second": 12}
